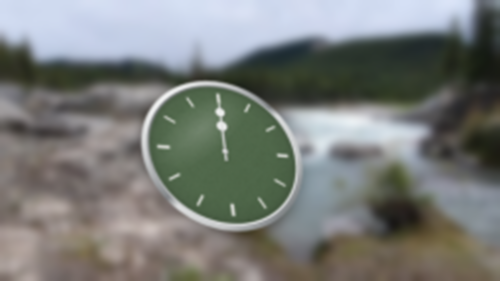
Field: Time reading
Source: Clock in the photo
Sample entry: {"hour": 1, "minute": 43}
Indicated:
{"hour": 12, "minute": 0}
